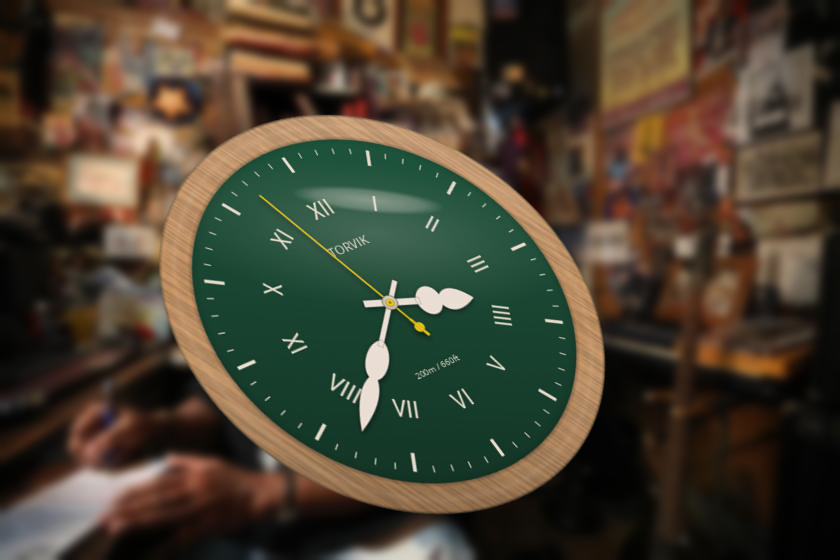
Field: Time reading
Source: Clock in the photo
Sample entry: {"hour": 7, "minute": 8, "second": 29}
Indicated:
{"hour": 3, "minute": 37, "second": 57}
